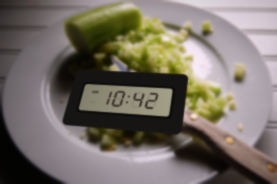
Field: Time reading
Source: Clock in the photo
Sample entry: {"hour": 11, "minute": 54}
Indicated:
{"hour": 10, "minute": 42}
